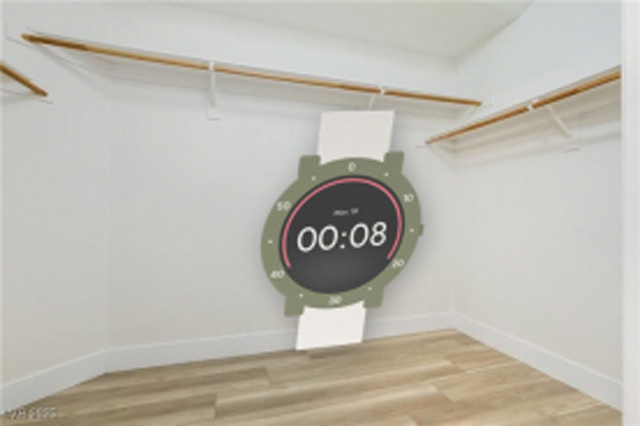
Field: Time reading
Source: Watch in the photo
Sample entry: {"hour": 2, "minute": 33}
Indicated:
{"hour": 0, "minute": 8}
